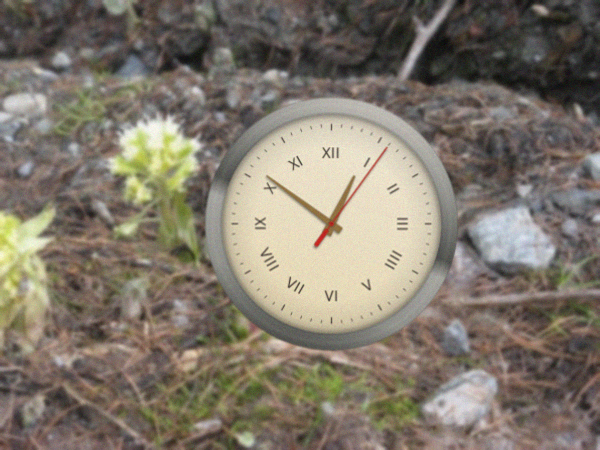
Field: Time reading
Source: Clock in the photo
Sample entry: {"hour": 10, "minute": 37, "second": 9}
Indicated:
{"hour": 12, "minute": 51, "second": 6}
